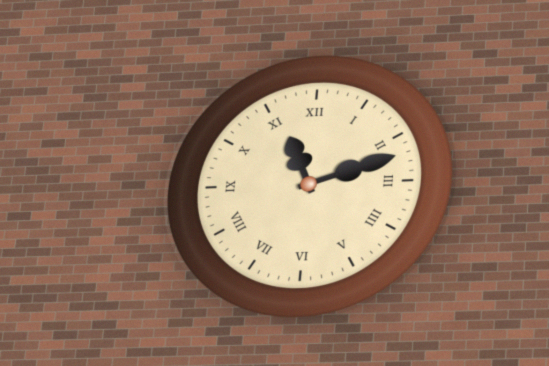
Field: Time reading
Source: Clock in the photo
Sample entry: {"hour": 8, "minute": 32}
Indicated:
{"hour": 11, "minute": 12}
